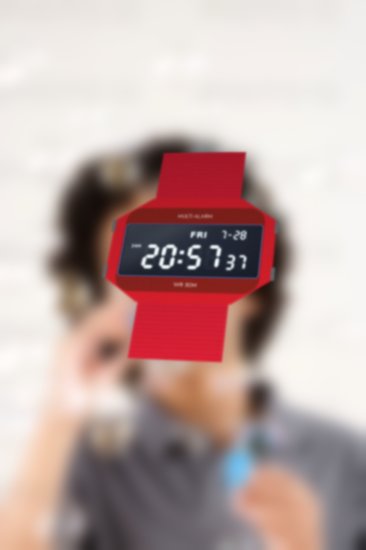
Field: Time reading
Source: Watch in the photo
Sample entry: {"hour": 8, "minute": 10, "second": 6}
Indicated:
{"hour": 20, "minute": 57, "second": 37}
